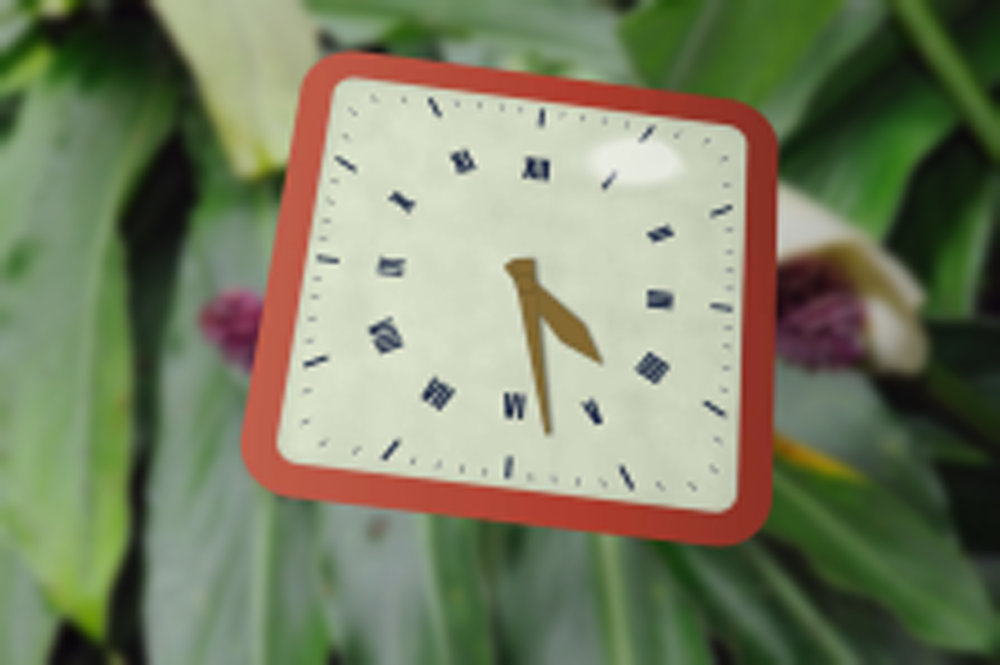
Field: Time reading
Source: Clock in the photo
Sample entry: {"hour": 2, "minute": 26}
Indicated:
{"hour": 4, "minute": 28}
